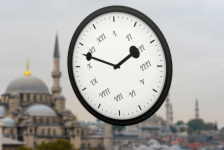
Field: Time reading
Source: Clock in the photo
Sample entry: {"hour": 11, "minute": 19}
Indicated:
{"hour": 2, "minute": 53}
